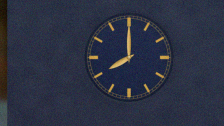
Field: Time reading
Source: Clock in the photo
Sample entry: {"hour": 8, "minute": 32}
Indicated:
{"hour": 8, "minute": 0}
